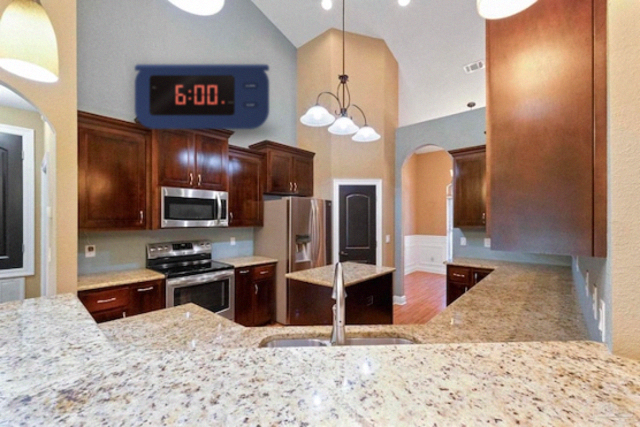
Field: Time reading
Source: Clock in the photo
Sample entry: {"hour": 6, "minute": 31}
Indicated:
{"hour": 6, "minute": 0}
